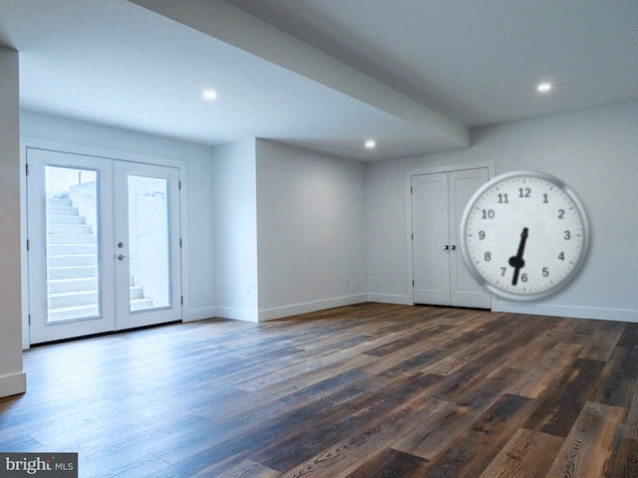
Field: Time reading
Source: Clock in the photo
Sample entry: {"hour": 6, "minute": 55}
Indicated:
{"hour": 6, "minute": 32}
